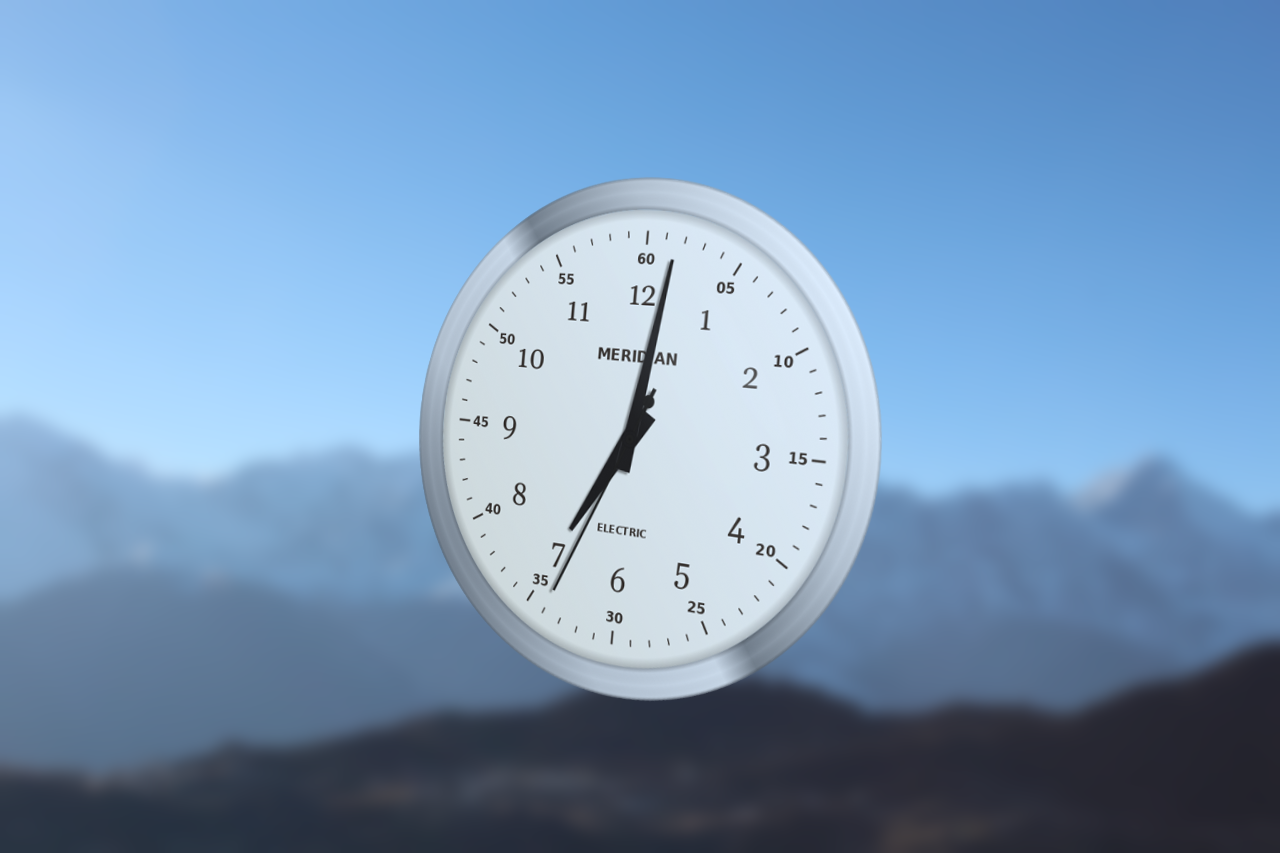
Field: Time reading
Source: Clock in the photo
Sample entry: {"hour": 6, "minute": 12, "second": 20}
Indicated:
{"hour": 7, "minute": 1, "second": 34}
